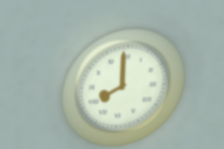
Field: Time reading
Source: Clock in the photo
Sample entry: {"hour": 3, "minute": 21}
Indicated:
{"hour": 7, "minute": 59}
